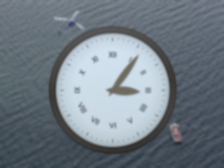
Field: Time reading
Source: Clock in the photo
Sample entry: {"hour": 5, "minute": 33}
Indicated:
{"hour": 3, "minute": 6}
